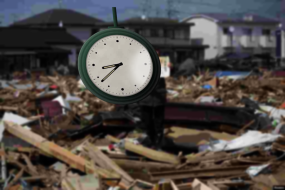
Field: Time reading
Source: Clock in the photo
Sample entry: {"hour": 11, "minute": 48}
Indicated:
{"hour": 8, "minute": 38}
